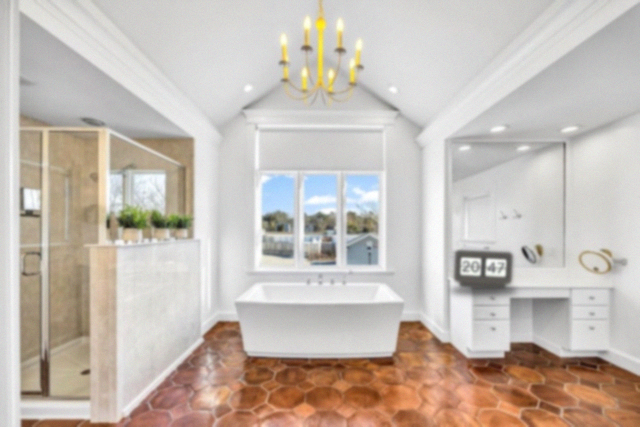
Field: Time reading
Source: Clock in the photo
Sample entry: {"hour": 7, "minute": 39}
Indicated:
{"hour": 20, "minute": 47}
